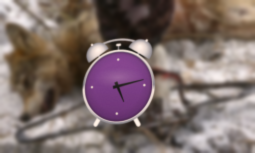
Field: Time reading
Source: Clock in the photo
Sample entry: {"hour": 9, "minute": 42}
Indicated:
{"hour": 5, "minute": 13}
